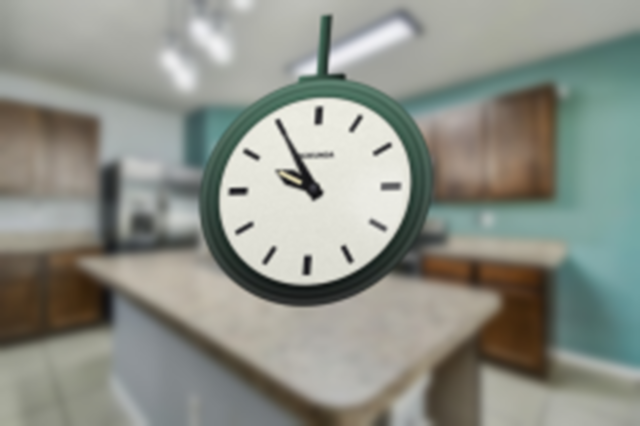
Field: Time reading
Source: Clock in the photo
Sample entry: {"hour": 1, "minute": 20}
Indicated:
{"hour": 9, "minute": 55}
